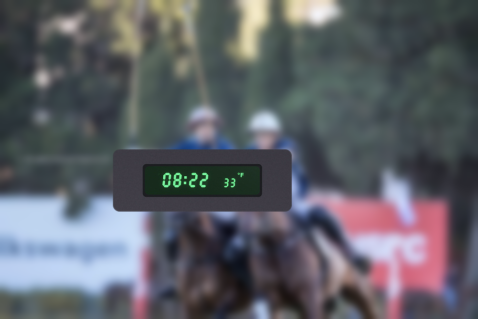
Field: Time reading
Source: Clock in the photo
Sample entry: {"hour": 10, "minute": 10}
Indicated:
{"hour": 8, "minute": 22}
